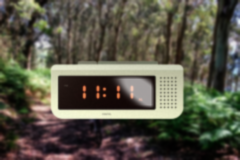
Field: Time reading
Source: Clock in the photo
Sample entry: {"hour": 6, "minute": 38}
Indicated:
{"hour": 11, "minute": 11}
